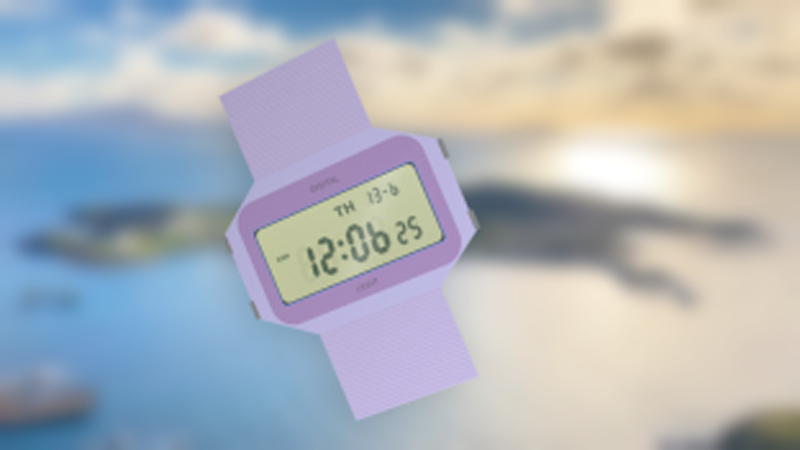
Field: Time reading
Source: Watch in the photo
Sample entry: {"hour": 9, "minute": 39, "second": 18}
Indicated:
{"hour": 12, "minute": 6, "second": 25}
